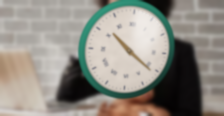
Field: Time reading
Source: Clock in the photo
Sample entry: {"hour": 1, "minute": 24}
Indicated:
{"hour": 10, "minute": 21}
